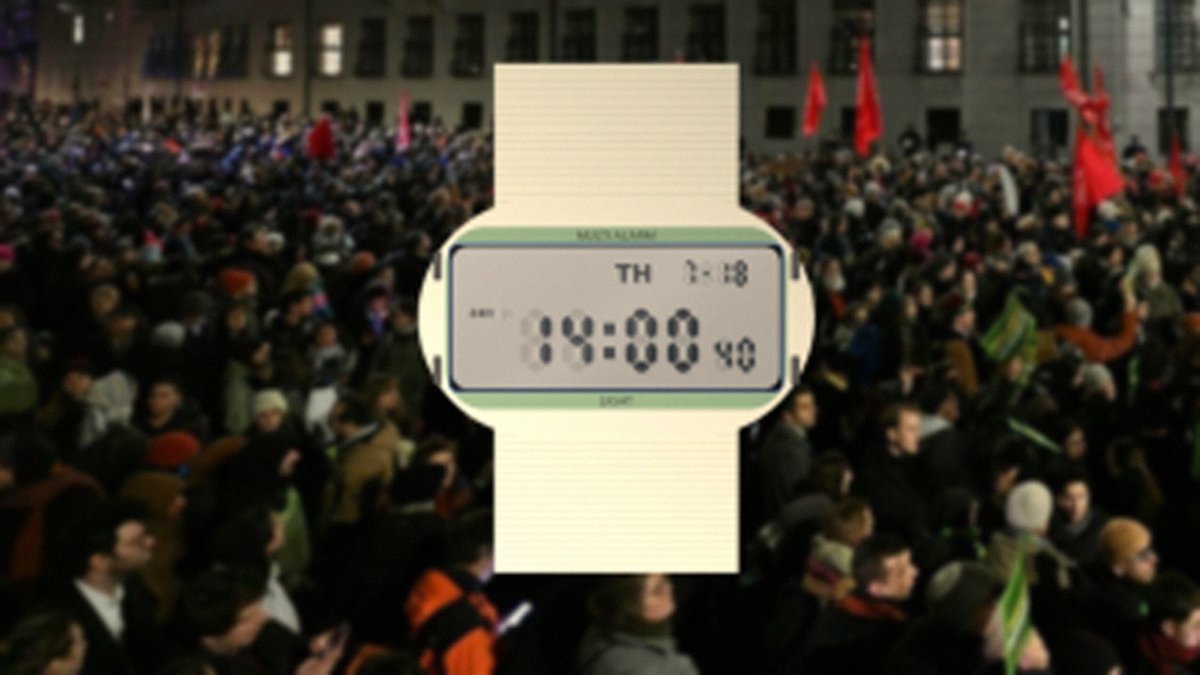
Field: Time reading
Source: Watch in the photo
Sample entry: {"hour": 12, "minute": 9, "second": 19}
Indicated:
{"hour": 14, "minute": 0, "second": 40}
